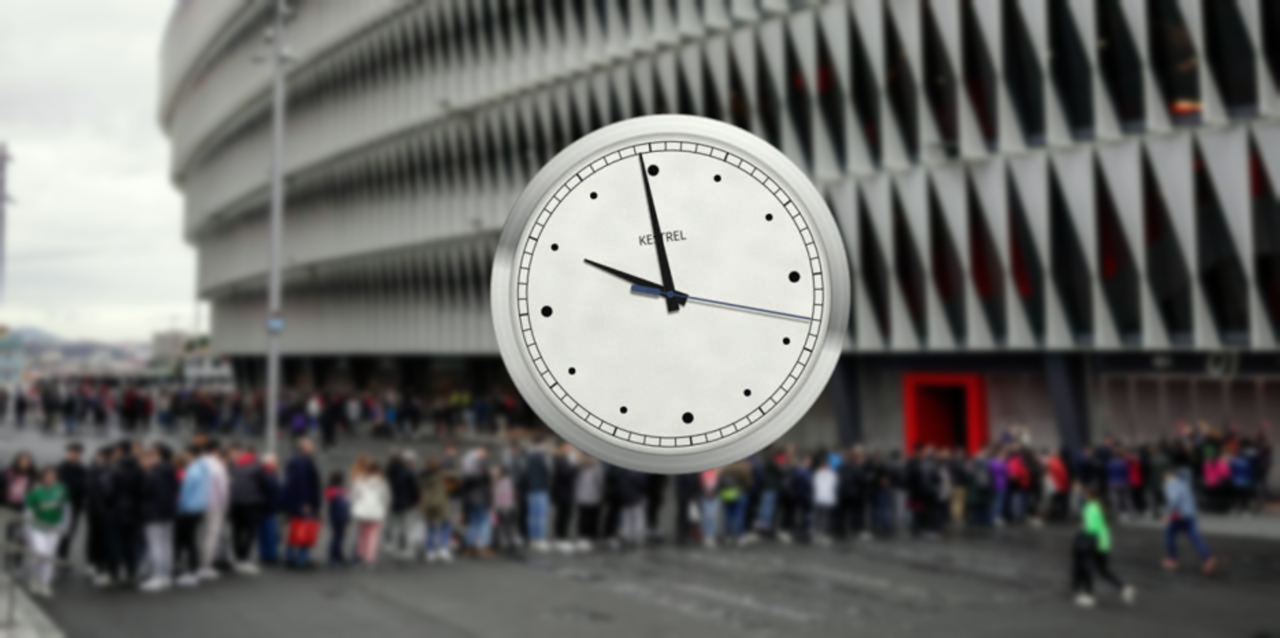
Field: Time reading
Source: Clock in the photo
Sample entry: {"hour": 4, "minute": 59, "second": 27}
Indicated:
{"hour": 9, "minute": 59, "second": 18}
